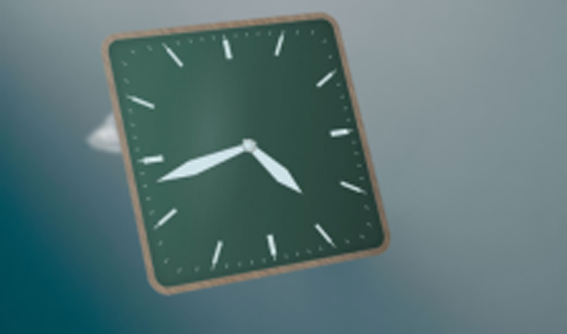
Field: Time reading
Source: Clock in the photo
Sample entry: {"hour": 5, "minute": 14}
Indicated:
{"hour": 4, "minute": 43}
